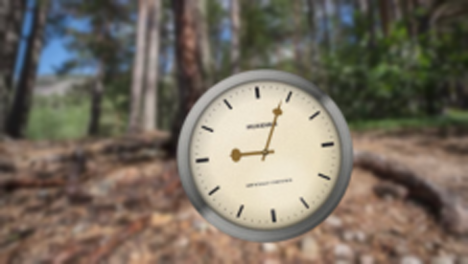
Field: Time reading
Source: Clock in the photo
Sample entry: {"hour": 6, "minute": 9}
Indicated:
{"hour": 9, "minute": 4}
